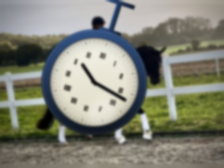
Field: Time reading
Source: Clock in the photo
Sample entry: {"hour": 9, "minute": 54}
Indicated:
{"hour": 10, "minute": 17}
